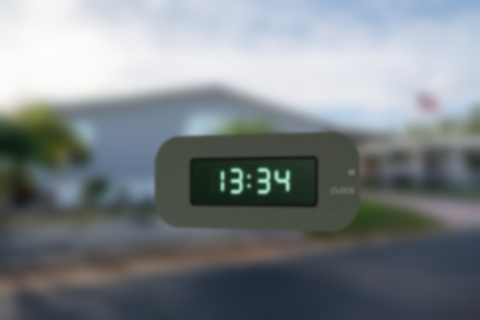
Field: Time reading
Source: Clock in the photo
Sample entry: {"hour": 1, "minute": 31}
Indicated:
{"hour": 13, "minute": 34}
